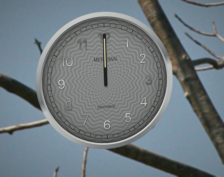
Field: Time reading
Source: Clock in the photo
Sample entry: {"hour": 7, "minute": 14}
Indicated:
{"hour": 12, "minute": 0}
